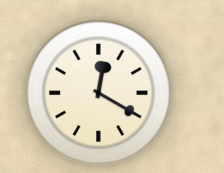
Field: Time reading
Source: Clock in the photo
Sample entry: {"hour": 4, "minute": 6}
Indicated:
{"hour": 12, "minute": 20}
